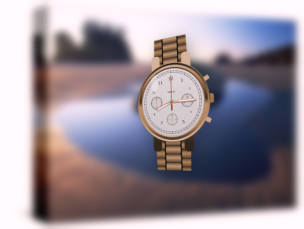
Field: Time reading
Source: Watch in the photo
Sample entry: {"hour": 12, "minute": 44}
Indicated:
{"hour": 8, "minute": 15}
